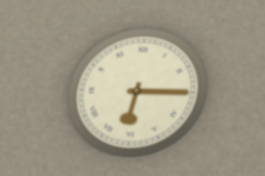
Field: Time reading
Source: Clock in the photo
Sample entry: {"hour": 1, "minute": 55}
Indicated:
{"hour": 6, "minute": 15}
